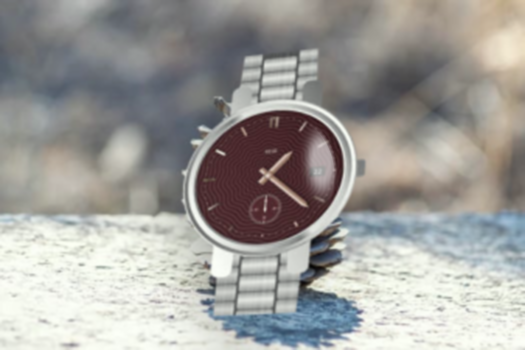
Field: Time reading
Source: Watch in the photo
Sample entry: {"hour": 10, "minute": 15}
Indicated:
{"hour": 1, "minute": 22}
